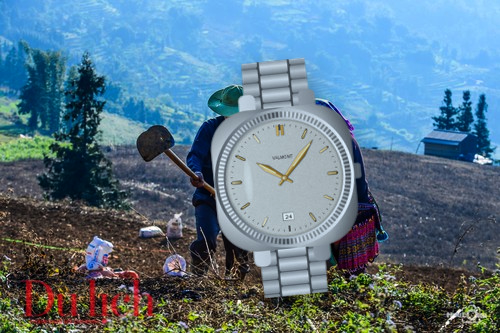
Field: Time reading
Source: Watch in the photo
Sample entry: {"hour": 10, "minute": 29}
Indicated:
{"hour": 10, "minute": 7}
